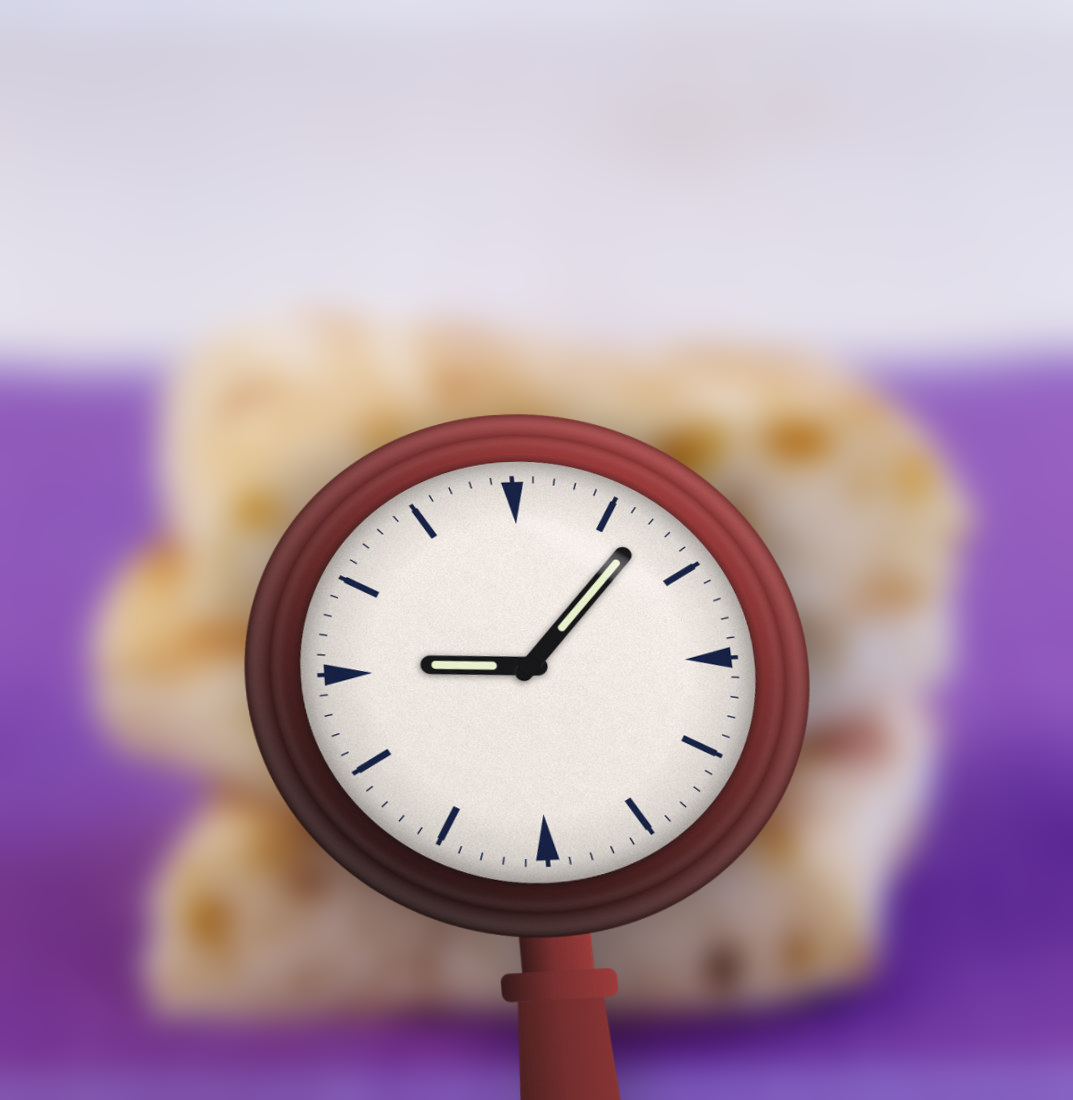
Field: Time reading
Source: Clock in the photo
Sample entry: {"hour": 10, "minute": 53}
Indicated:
{"hour": 9, "minute": 7}
